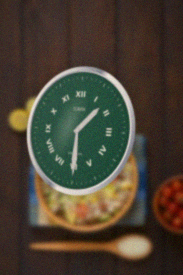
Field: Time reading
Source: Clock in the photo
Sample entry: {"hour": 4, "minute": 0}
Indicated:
{"hour": 1, "minute": 30}
